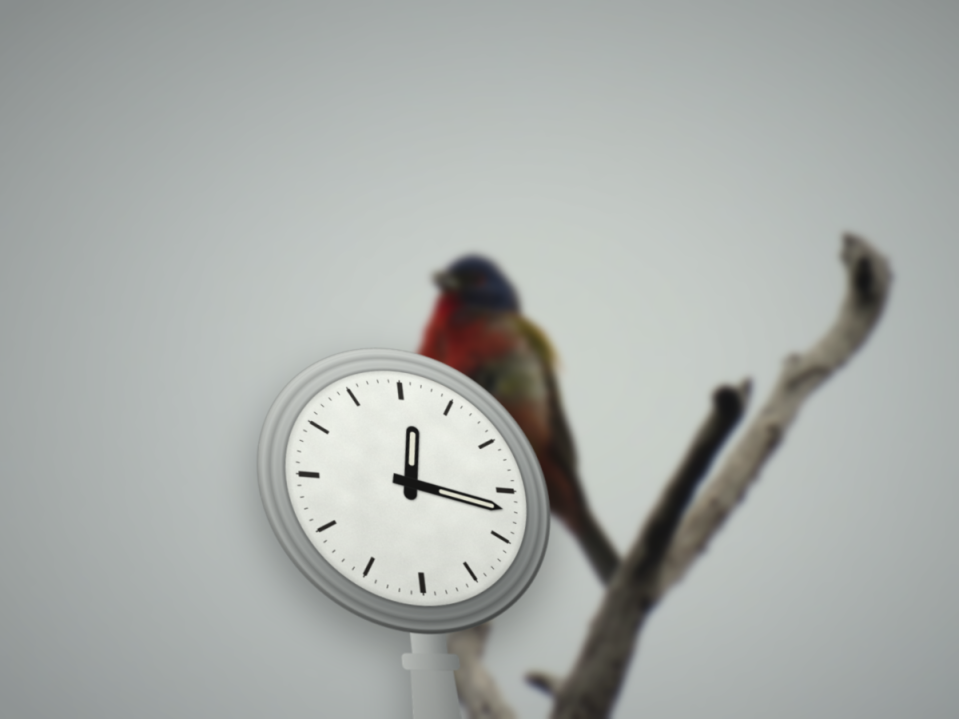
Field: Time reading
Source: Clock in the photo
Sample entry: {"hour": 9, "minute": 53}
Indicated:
{"hour": 12, "minute": 17}
